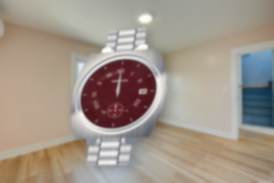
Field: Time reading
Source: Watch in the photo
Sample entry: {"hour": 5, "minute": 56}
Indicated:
{"hour": 12, "minute": 0}
